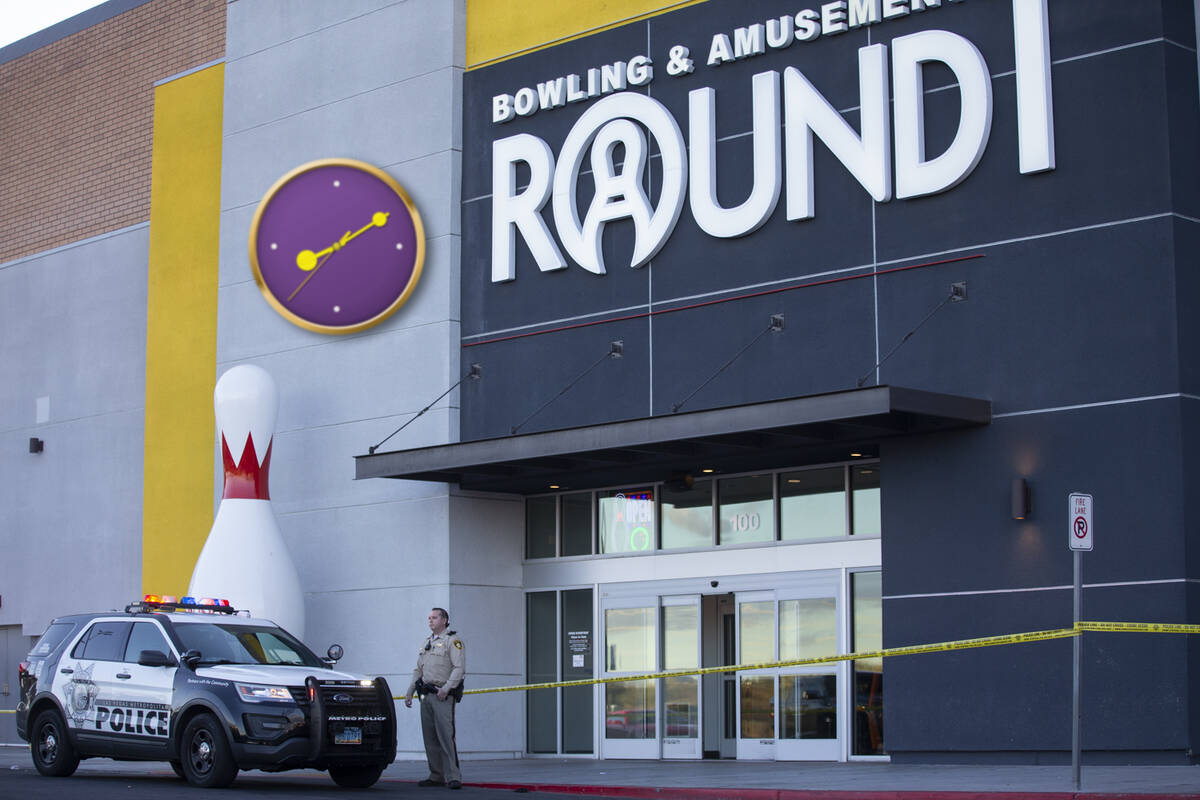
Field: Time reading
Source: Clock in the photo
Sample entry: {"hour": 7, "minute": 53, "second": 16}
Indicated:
{"hour": 8, "minute": 9, "second": 37}
